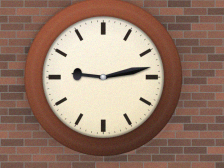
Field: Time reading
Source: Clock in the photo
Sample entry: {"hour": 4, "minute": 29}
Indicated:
{"hour": 9, "minute": 13}
